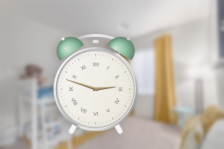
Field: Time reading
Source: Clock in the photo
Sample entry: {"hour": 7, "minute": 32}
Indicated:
{"hour": 2, "minute": 48}
